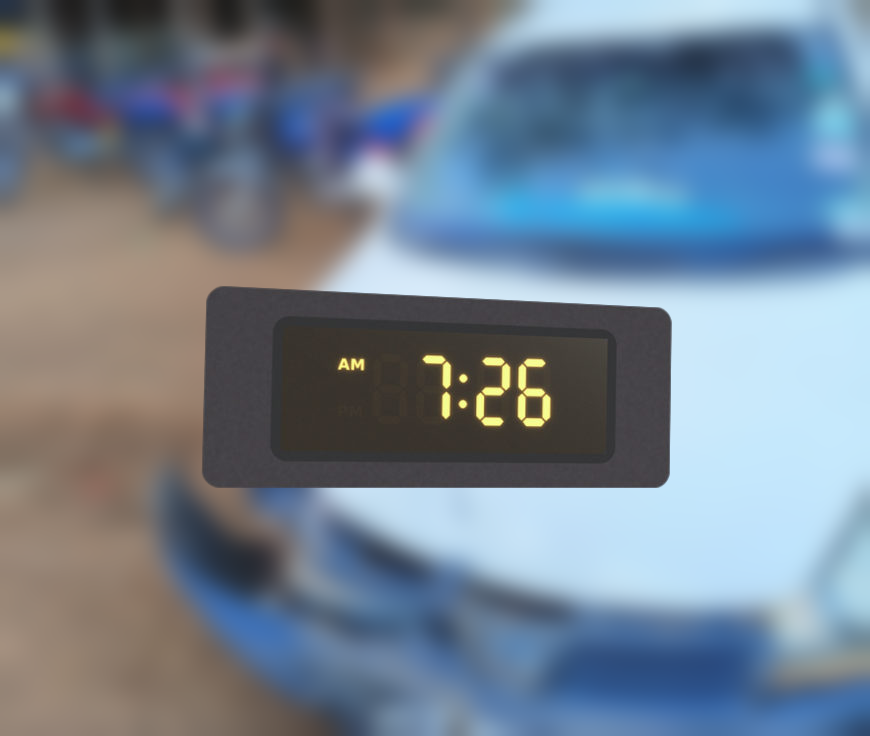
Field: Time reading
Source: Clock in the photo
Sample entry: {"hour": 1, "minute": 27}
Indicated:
{"hour": 7, "minute": 26}
